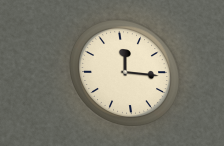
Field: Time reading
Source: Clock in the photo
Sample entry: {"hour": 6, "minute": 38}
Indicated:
{"hour": 12, "minute": 16}
